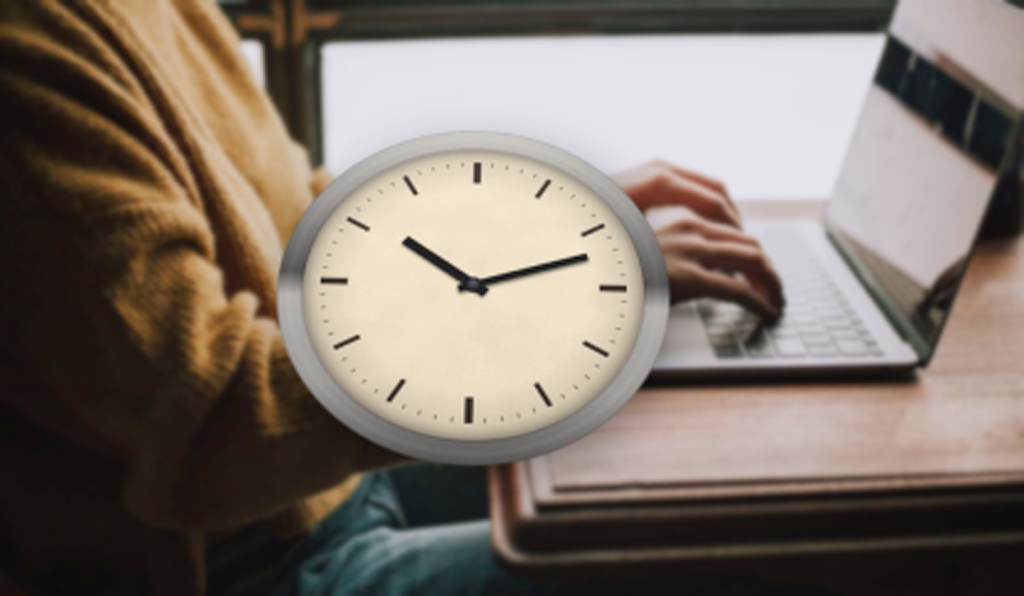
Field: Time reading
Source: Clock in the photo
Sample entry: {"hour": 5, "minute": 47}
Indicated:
{"hour": 10, "minute": 12}
